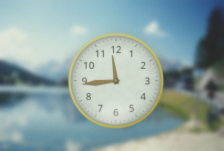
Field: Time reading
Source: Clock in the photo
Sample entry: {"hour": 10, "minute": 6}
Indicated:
{"hour": 11, "minute": 44}
